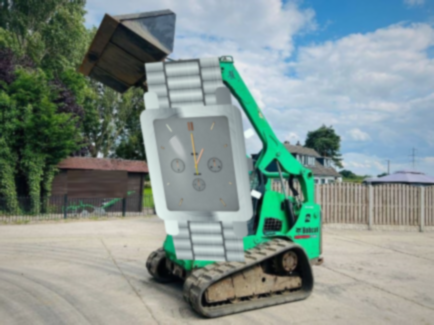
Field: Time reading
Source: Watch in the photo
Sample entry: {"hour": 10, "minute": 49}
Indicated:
{"hour": 1, "minute": 0}
